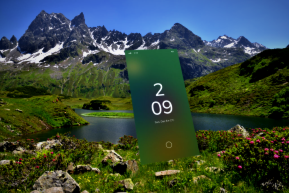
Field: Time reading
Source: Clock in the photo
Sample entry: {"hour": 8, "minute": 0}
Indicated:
{"hour": 2, "minute": 9}
